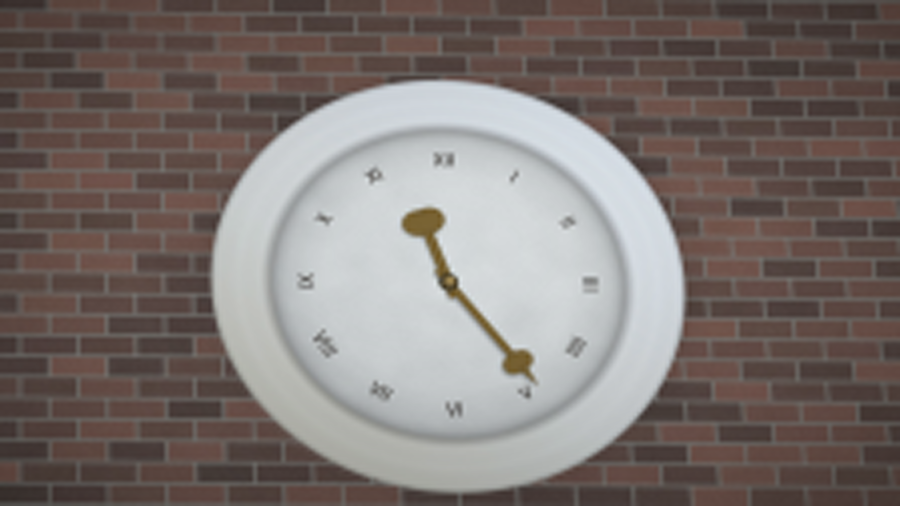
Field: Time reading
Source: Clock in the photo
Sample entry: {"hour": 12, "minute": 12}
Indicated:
{"hour": 11, "minute": 24}
